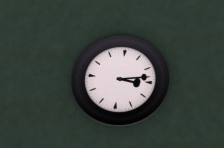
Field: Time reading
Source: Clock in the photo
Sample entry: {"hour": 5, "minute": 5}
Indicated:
{"hour": 3, "minute": 13}
